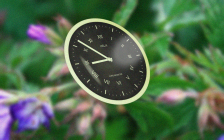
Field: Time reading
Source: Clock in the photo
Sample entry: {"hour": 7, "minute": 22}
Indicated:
{"hour": 8, "minute": 52}
